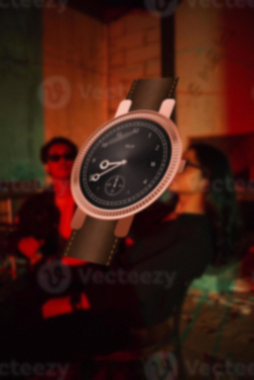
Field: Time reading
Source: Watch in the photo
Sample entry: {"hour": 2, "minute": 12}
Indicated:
{"hour": 8, "minute": 39}
